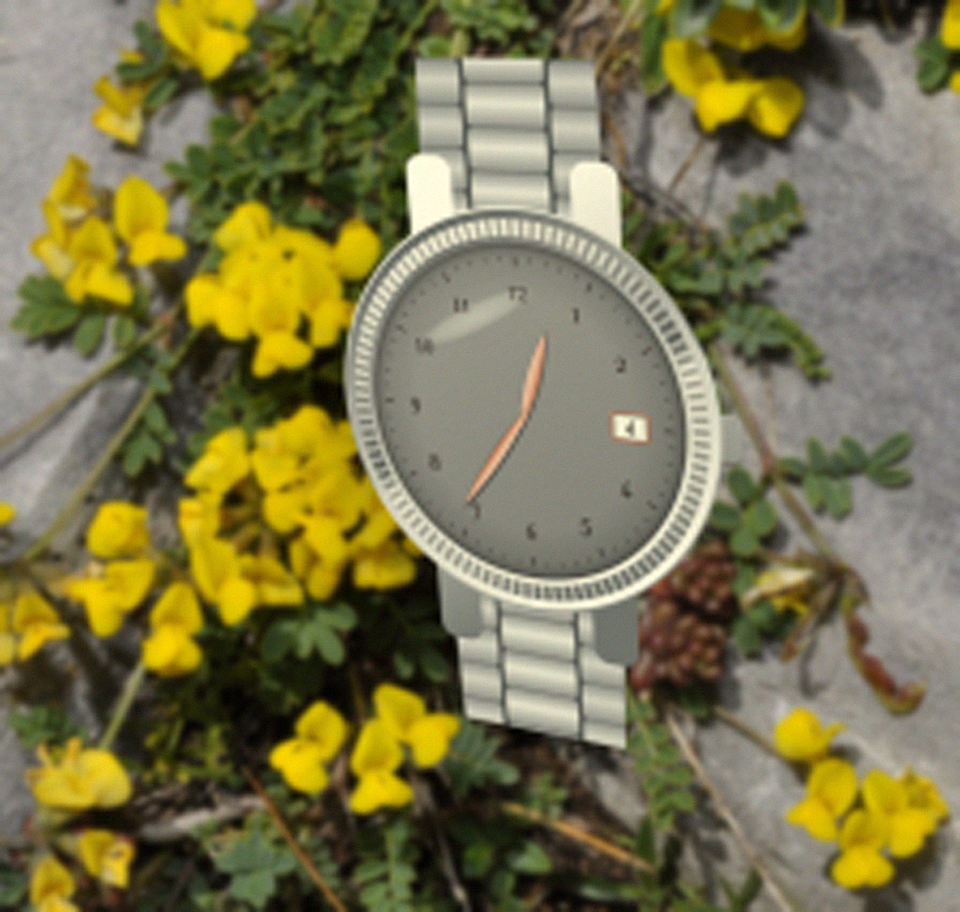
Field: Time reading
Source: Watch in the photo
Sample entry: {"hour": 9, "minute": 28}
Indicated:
{"hour": 12, "minute": 36}
